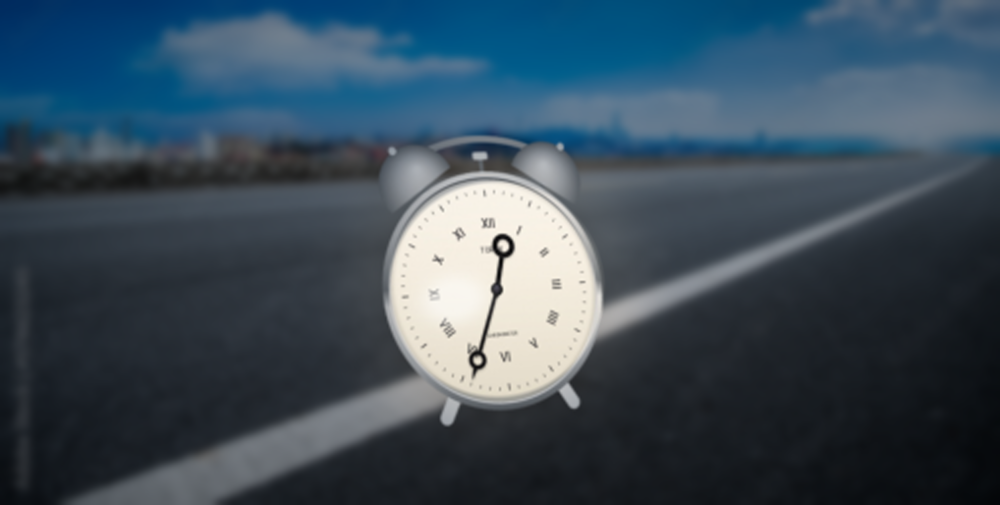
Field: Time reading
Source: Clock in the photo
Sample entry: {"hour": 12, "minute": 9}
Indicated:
{"hour": 12, "minute": 34}
